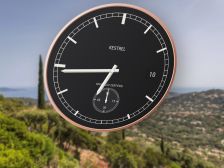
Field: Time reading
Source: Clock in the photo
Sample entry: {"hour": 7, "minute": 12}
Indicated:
{"hour": 6, "minute": 44}
